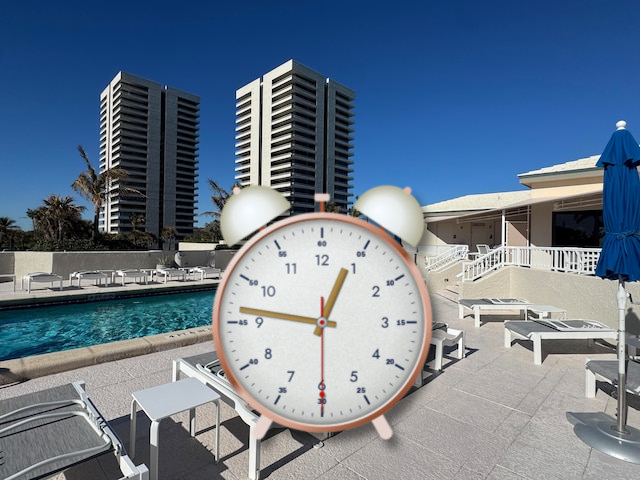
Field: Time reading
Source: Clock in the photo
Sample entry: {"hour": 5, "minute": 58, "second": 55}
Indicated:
{"hour": 12, "minute": 46, "second": 30}
